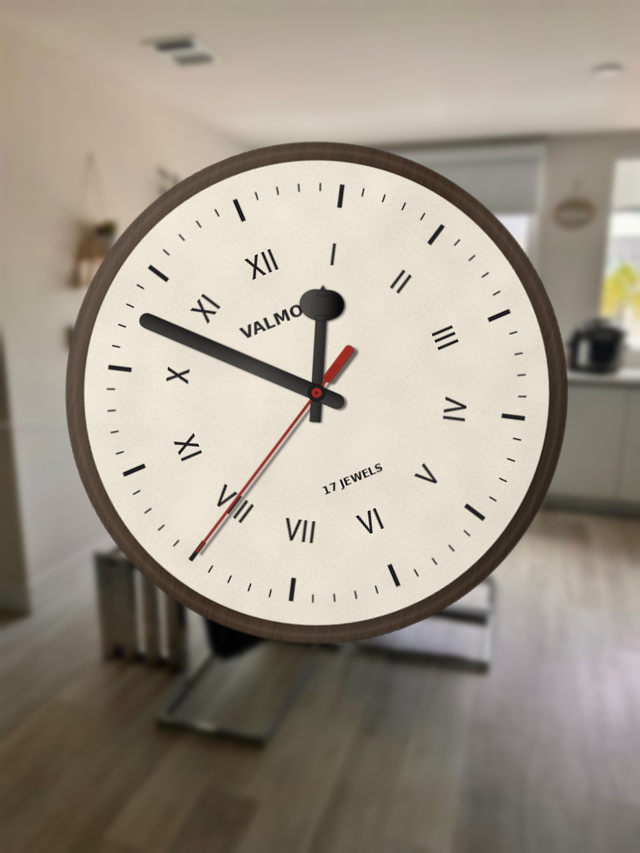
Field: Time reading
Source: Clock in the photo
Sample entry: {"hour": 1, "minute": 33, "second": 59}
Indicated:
{"hour": 12, "minute": 52, "second": 40}
